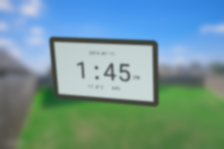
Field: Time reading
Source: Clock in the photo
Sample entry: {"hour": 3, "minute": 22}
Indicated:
{"hour": 1, "minute": 45}
